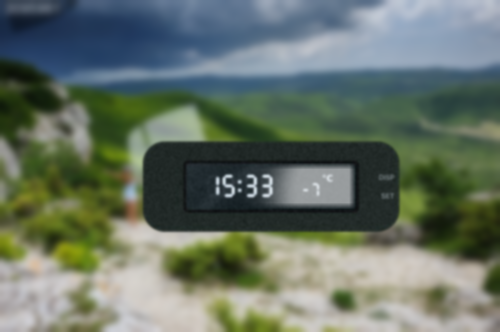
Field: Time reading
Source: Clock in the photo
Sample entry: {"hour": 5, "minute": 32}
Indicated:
{"hour": 15, "minute": 33}
